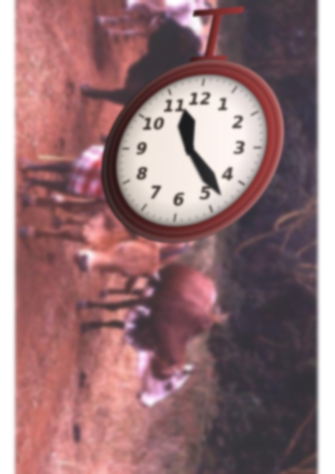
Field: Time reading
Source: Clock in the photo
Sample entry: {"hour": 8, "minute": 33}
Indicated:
{"hour": 11, "minute": 23}
